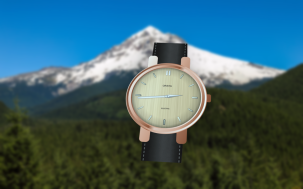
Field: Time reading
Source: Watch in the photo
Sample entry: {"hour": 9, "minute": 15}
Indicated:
{"hour": 2, "minute": 44}
